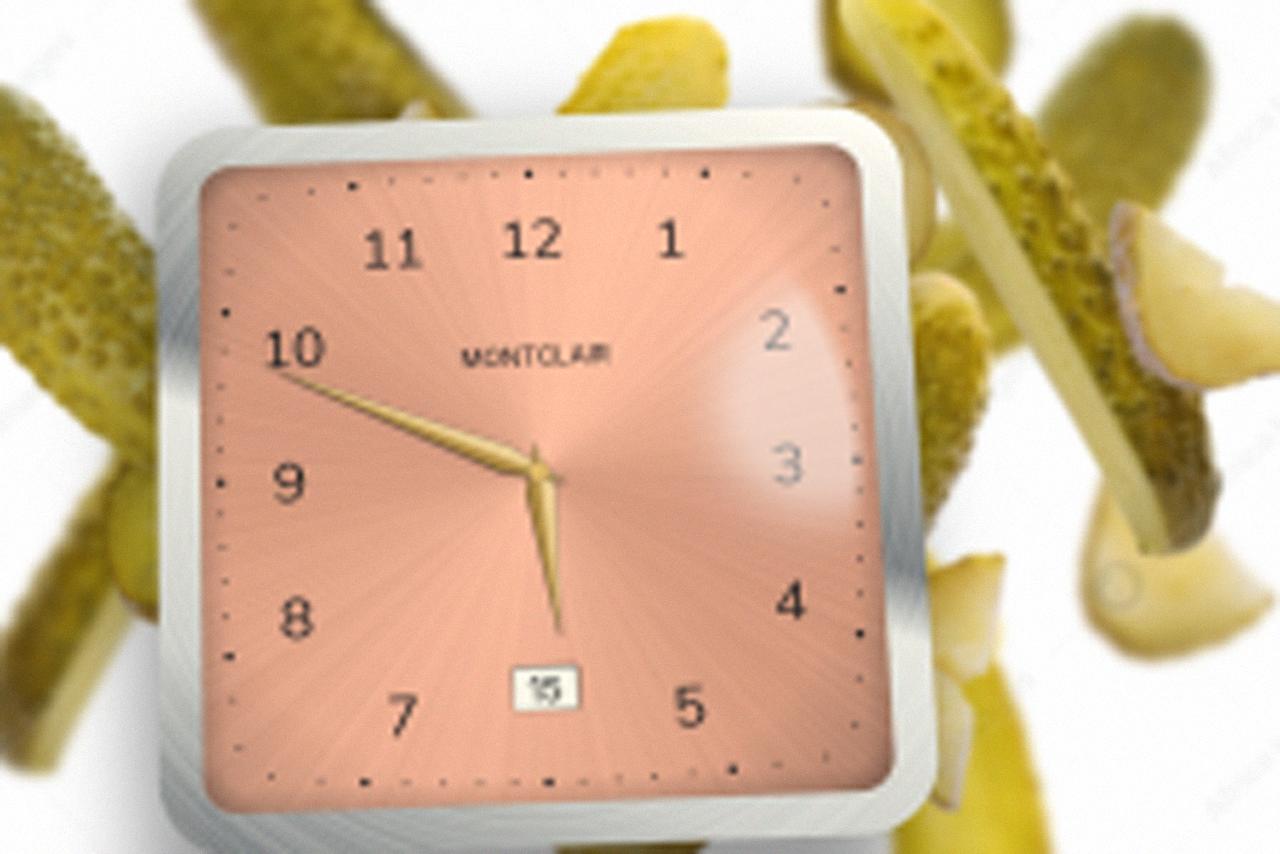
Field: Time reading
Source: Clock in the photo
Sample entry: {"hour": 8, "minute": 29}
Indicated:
{"hour": 5, "minute": 49}
